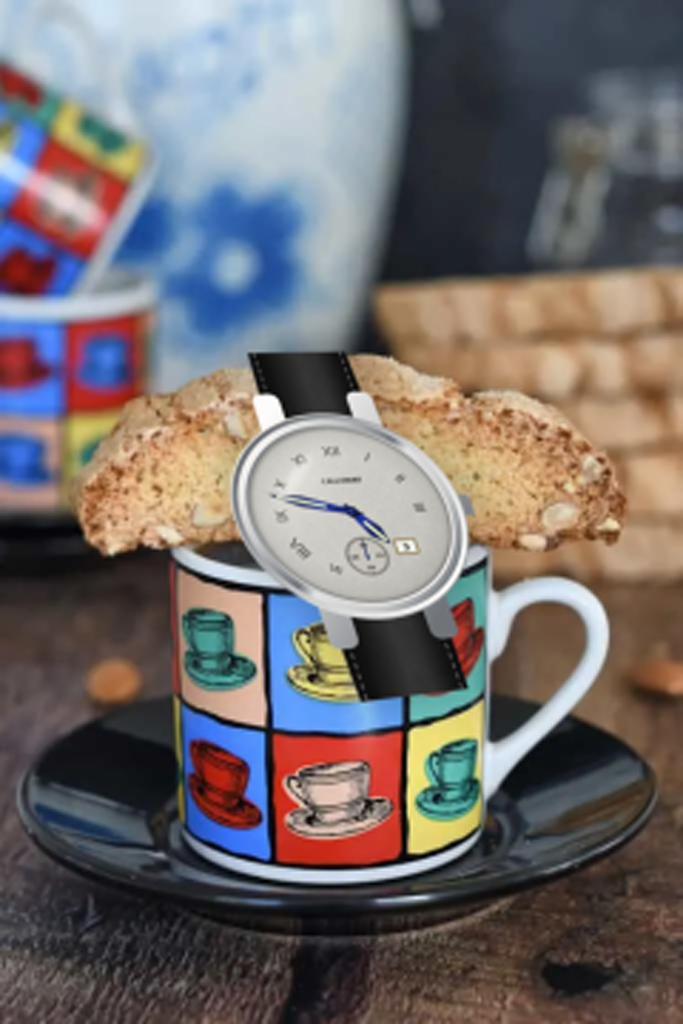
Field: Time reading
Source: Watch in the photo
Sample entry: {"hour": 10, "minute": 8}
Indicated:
{"hour": 4, "minute": 48}
